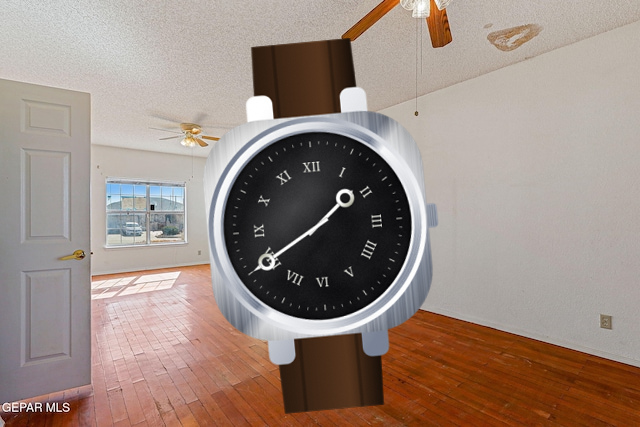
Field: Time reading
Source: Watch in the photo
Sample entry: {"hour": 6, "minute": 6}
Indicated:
{"hour": 1, "minute": 40}
